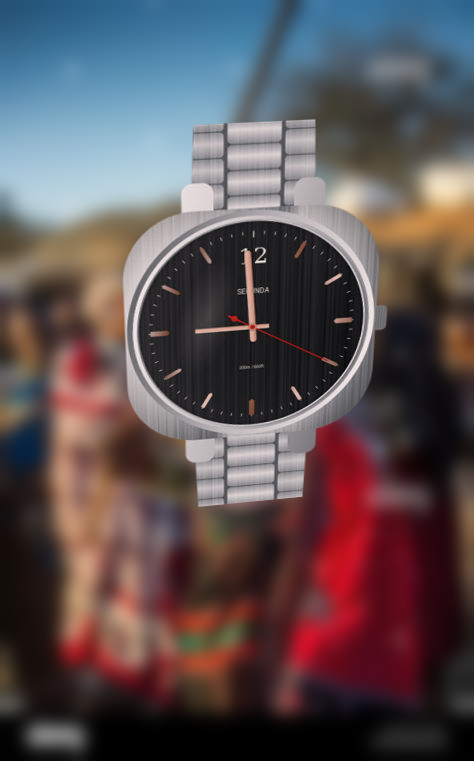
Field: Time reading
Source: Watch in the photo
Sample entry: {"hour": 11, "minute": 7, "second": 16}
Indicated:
{"hour": 8, "minute": 59, "second": 20}
